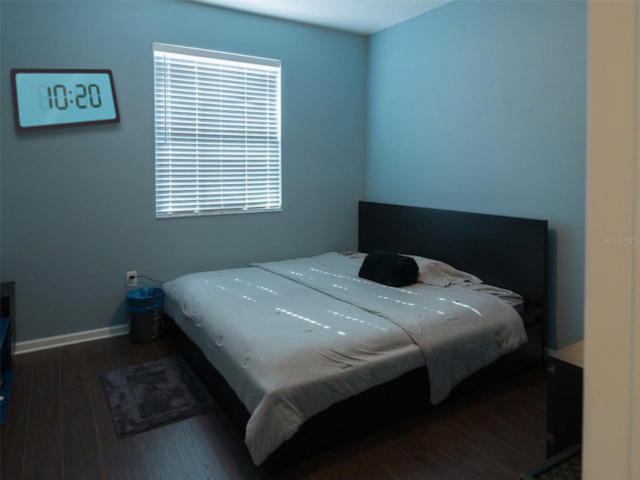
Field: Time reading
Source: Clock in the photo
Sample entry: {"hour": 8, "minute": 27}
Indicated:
{"hour": 10, "minute": 20}
